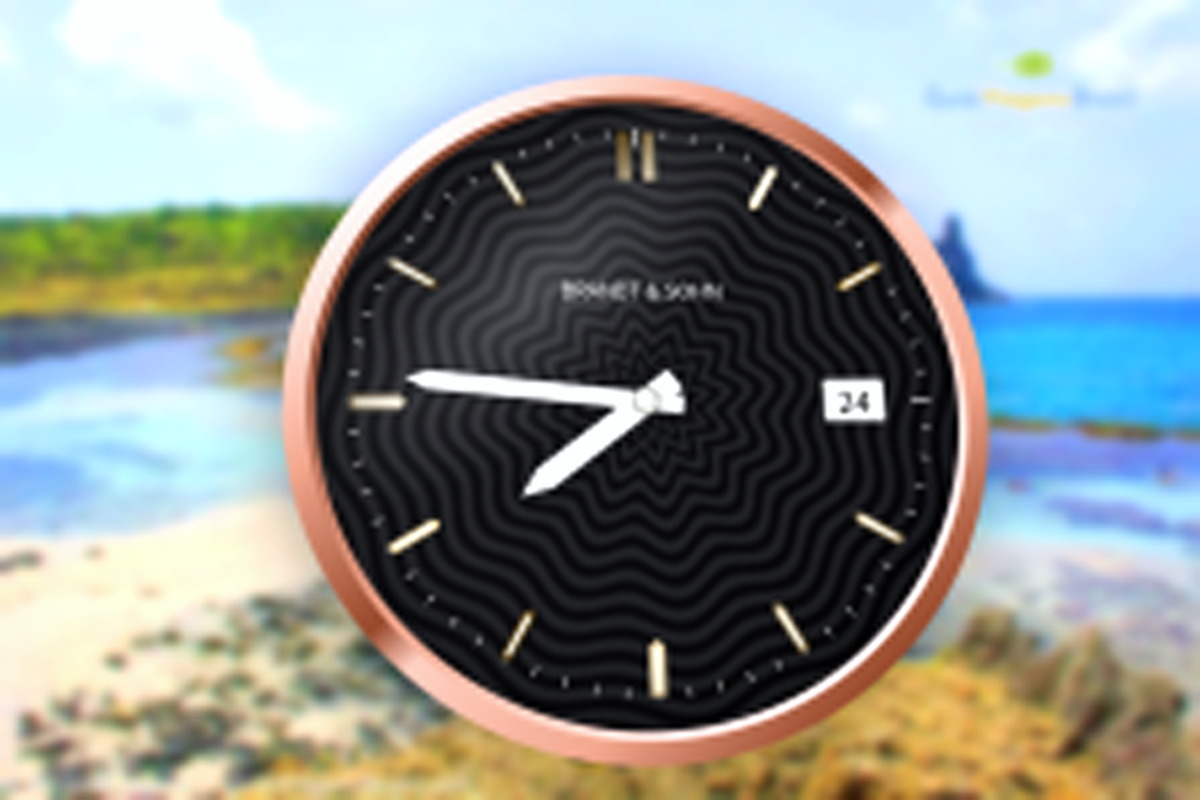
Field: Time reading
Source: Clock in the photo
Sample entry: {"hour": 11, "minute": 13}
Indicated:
{"hour": 7, "minute": 46}
